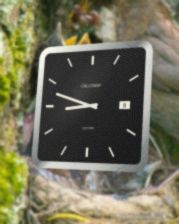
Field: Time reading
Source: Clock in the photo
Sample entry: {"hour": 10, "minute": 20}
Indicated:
{"hour": 8, "minute": 48}
